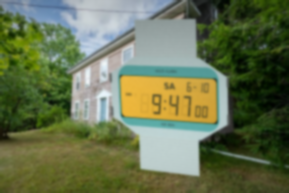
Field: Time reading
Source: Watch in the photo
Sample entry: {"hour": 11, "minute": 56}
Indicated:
{"hour": 9, "minute": 47}
